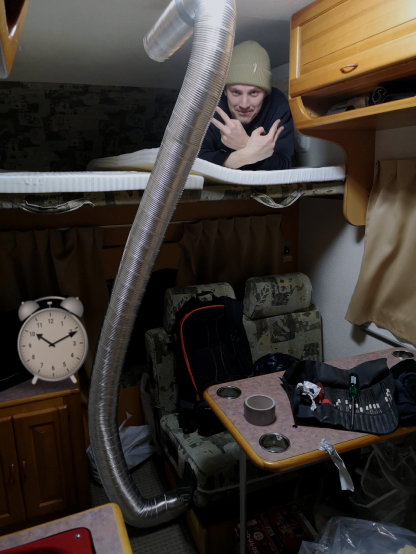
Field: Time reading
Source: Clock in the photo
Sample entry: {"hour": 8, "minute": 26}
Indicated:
{"hour": 10, "minute": 11}
